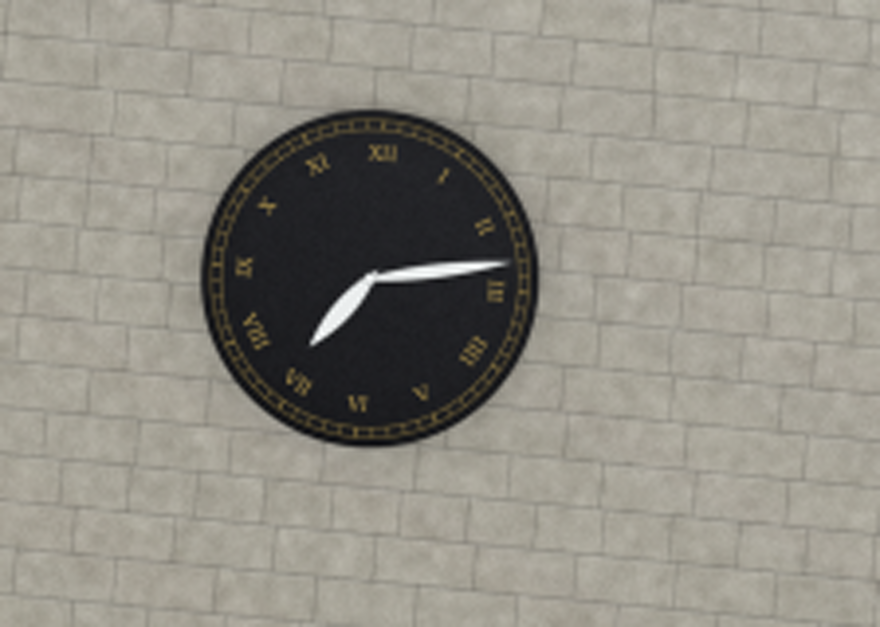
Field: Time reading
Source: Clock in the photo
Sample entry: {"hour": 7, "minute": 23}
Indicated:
{"hour": 7, "minute": 13}
